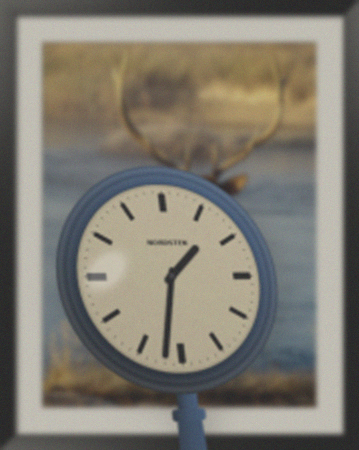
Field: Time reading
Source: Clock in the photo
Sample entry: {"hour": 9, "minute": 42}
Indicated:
{"hour": 1, "minute": 32}
